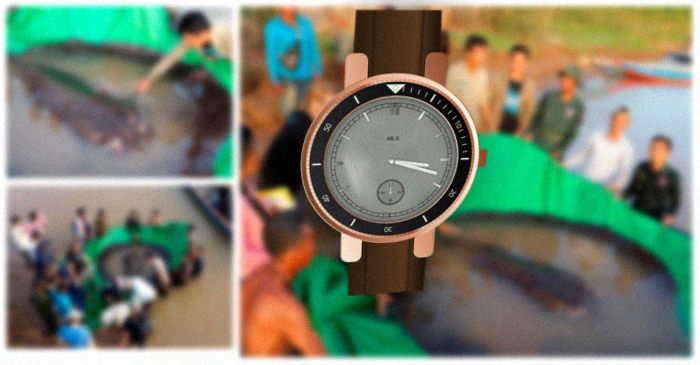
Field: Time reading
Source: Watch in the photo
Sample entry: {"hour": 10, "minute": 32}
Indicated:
{"hour": 3, "minute": 18}
